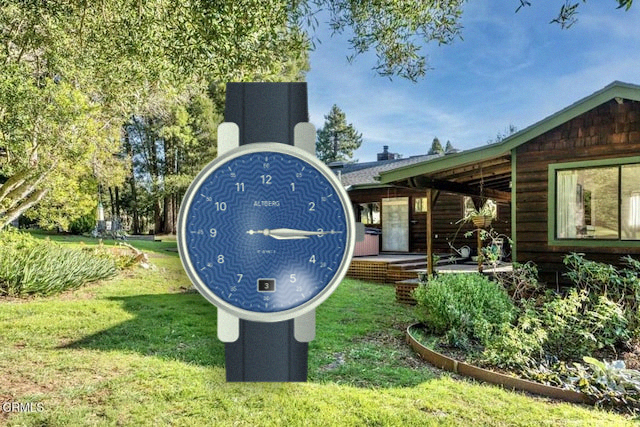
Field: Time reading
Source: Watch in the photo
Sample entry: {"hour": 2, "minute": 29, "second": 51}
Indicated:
{"hour": 3, "minute": 15, "second": 15}
